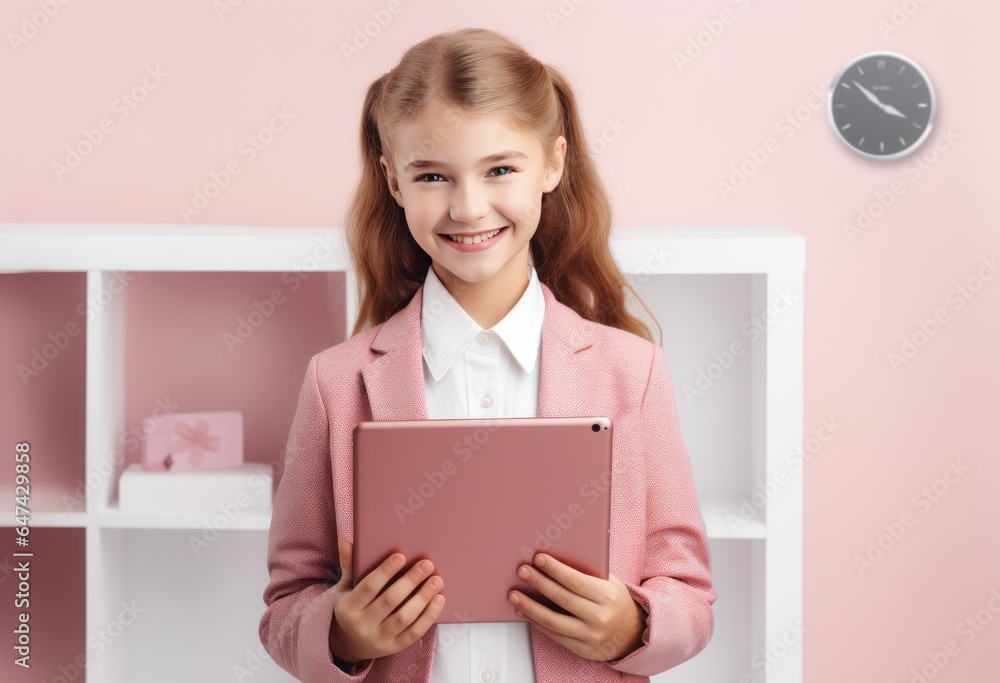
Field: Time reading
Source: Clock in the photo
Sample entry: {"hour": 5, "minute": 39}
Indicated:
{"hour": 3, "minute": 52}
